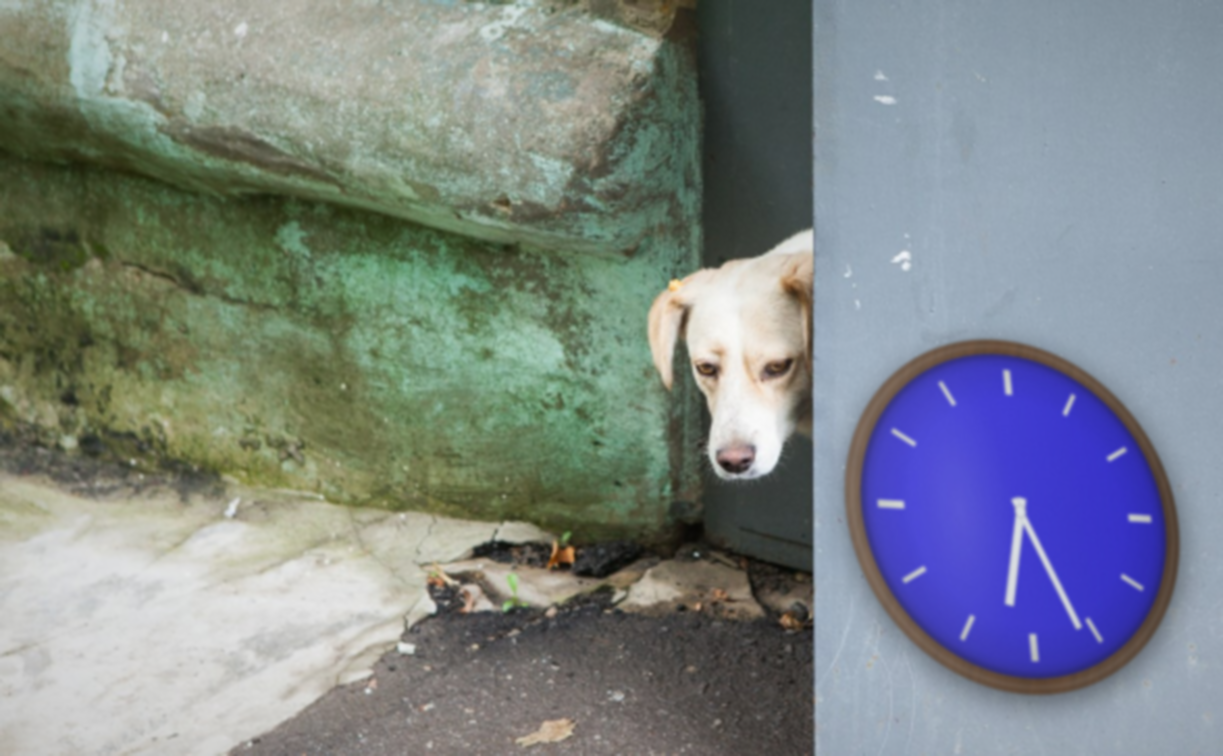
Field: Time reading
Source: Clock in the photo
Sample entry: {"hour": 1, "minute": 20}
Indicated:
{"hour": 6, "minute": 26}
